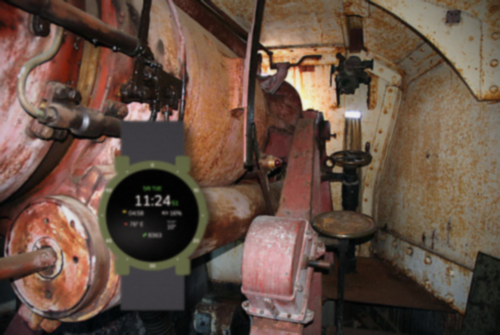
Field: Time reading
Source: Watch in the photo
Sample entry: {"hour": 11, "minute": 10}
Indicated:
{"hour": 11, "minute": 24}
